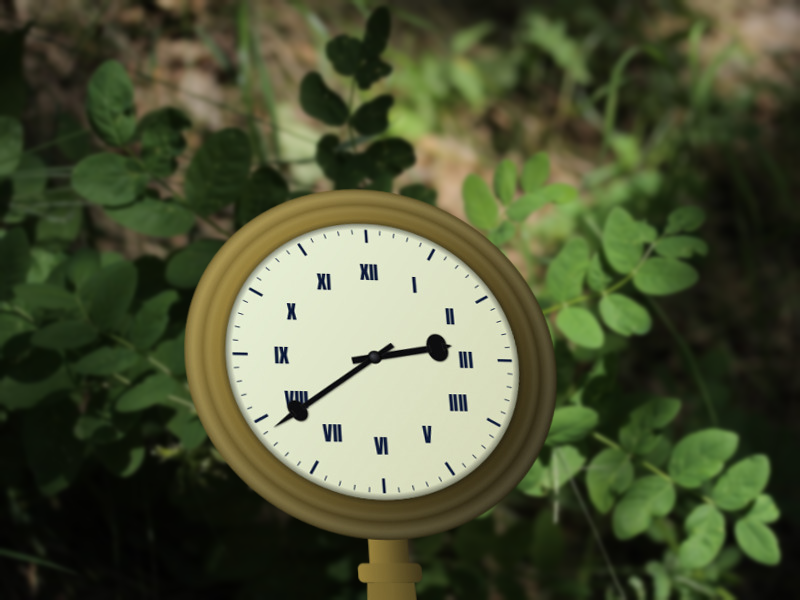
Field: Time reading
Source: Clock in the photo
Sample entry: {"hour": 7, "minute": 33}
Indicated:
{"hour": 2, "minute": 39}
